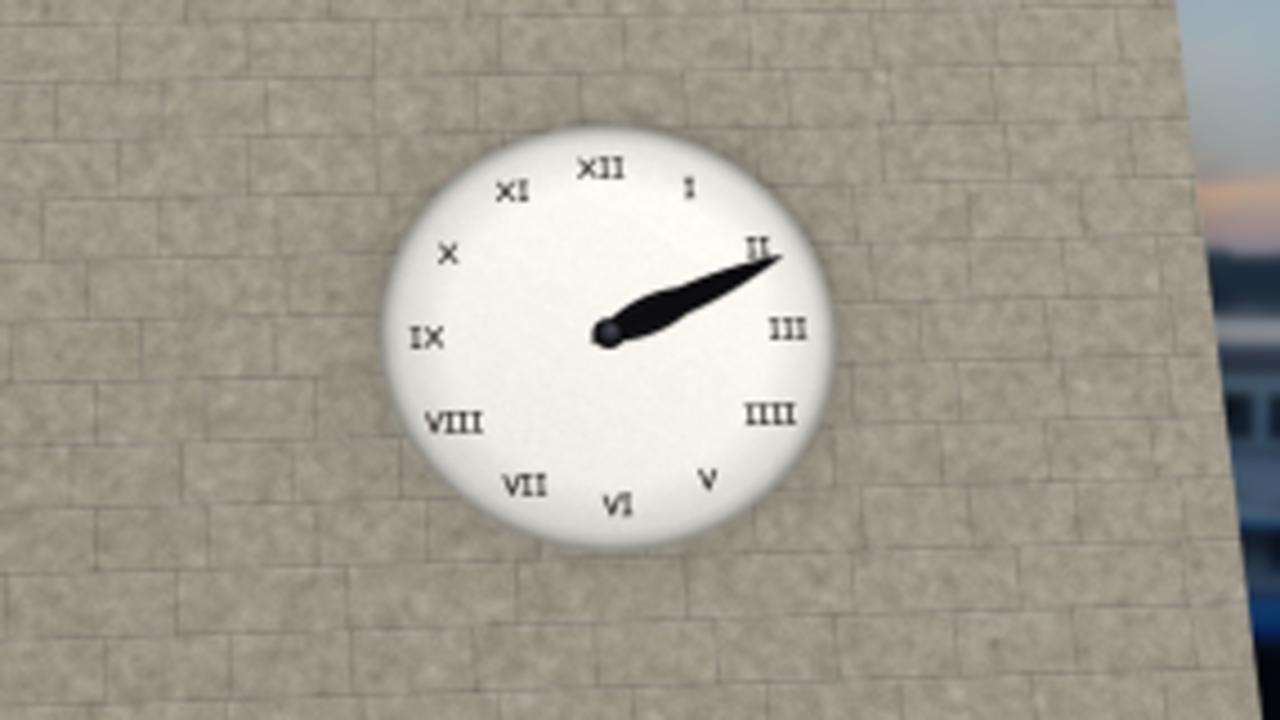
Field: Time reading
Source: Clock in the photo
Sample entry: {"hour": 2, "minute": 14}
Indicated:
{"hour": 2, "minute": 11}
